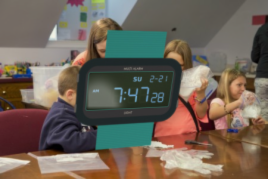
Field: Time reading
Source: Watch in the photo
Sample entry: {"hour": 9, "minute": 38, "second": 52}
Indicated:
{"hour": 7, "minute": 47, "second": 28}
